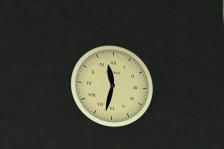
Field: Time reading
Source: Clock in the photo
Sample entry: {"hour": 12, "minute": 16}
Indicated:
{"hour": 11, "minute": 32}
